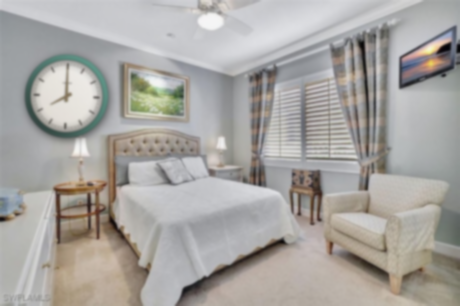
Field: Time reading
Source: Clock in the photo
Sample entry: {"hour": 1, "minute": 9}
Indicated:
{"hour": 8, "minute": 0}
